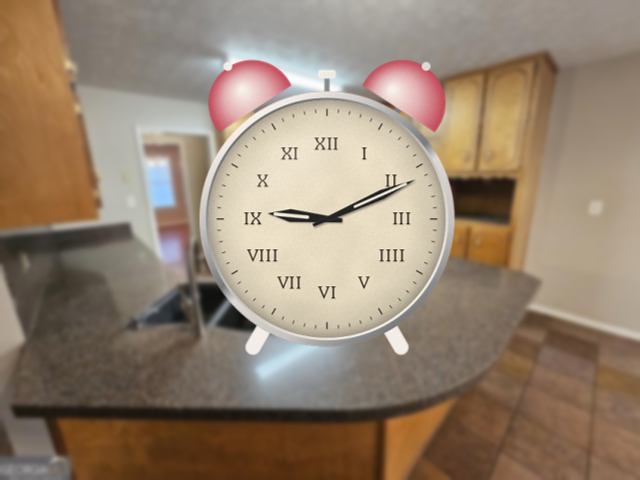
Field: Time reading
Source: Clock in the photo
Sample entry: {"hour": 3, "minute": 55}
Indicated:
{"hour": 9, "minute": 11}
